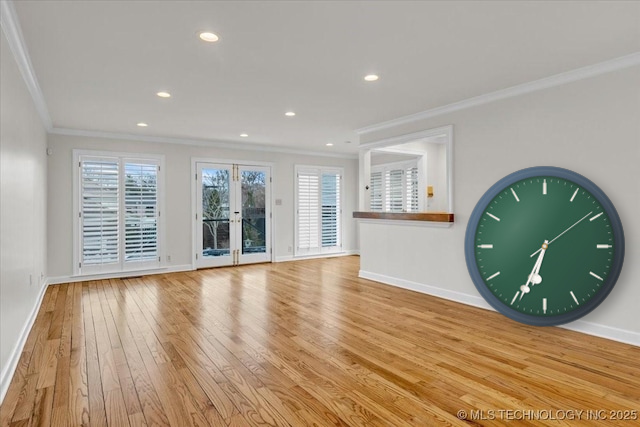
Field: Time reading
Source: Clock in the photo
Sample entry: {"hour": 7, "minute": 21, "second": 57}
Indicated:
{"hour": 6, "minute": 34, "second": 9}
